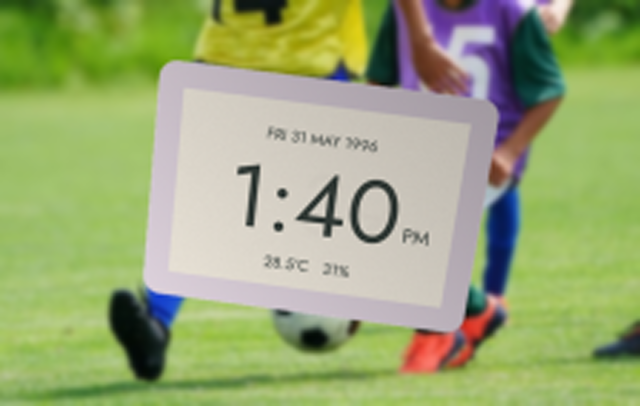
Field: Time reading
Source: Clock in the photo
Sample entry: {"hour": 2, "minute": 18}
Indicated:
{"hour": 1, "minute": 40}
